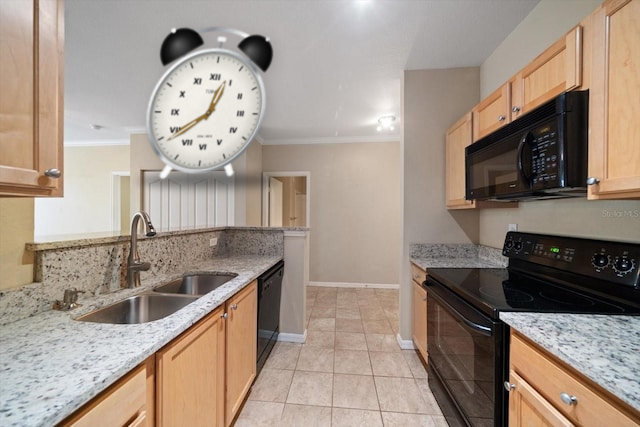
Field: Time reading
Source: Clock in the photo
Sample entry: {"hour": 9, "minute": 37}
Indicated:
{"hour": 12, "minute": 39}
